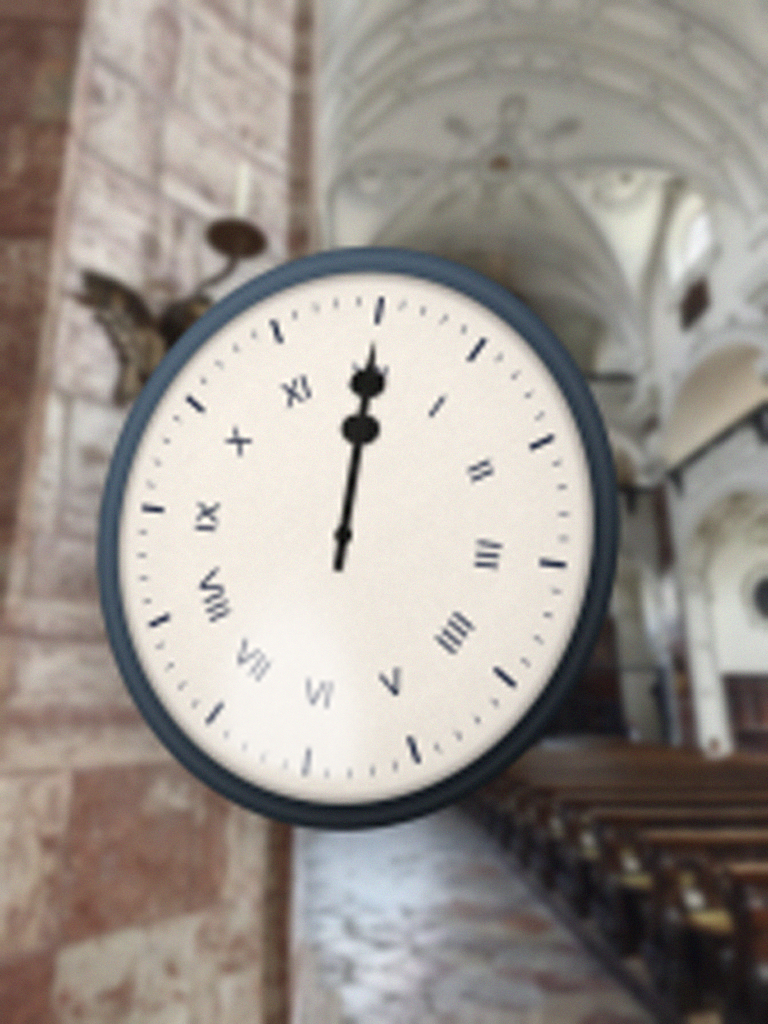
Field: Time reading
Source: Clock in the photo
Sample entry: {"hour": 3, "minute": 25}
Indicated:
{"hour": 12, "minute": 0}
